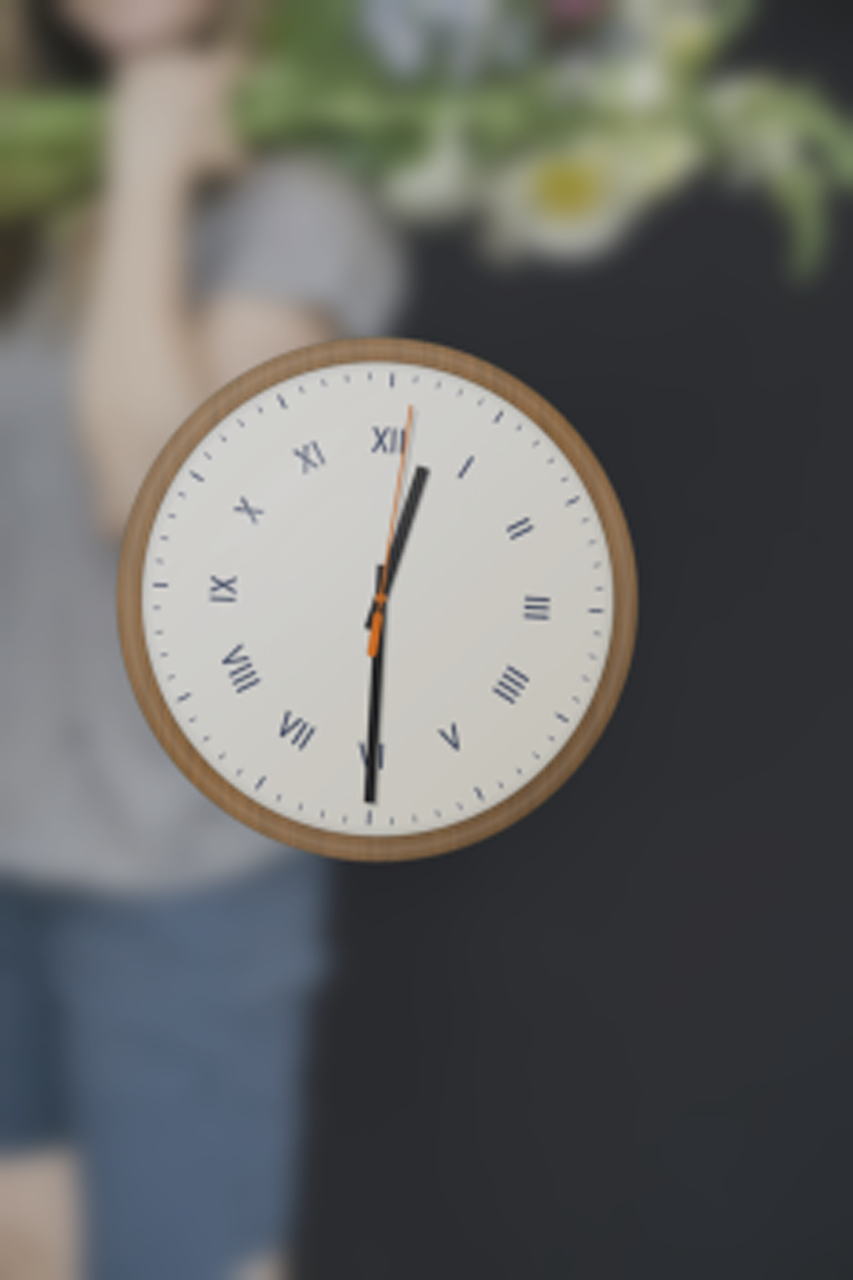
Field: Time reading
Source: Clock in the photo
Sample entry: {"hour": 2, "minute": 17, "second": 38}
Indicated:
{"hour": 12, "minute": 30, "second": 1}
